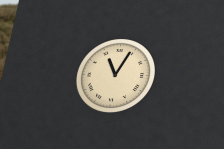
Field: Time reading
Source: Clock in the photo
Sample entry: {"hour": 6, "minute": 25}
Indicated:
{"hour": 11, "minute": 4}
